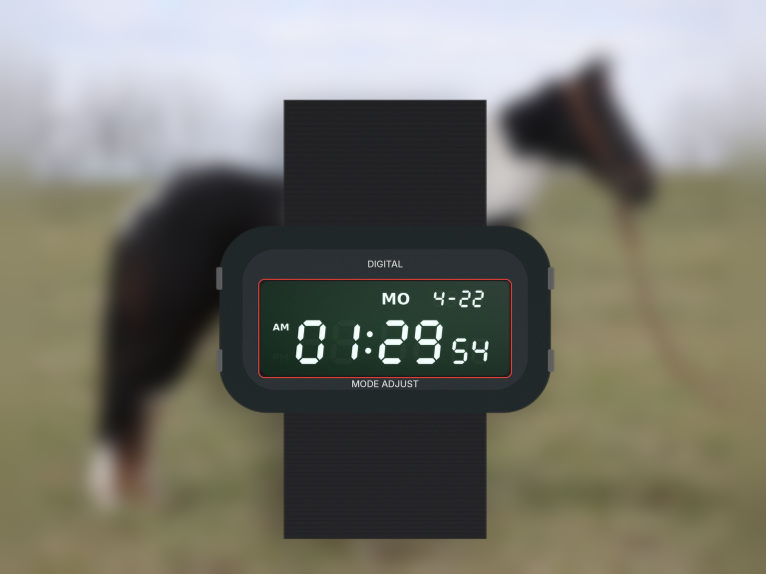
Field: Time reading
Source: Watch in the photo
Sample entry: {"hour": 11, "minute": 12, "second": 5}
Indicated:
{"hour": 1, "minute": 29, "second": 54}
